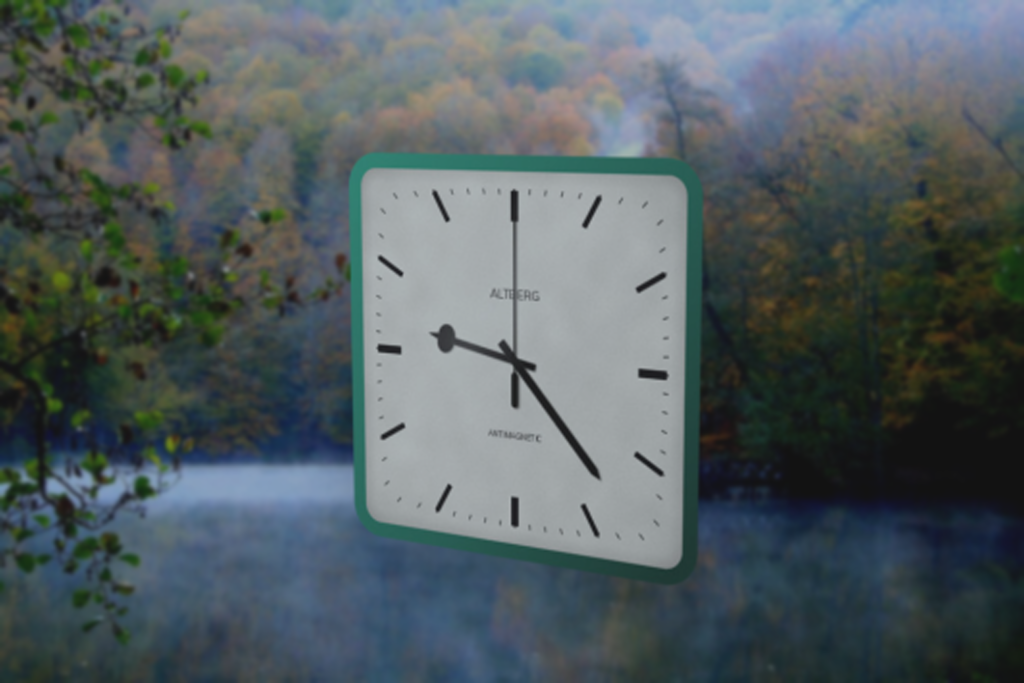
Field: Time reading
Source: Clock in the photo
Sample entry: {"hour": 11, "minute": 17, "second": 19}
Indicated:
{"hour": 9, "minute": 23, "second": 0}
